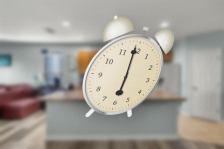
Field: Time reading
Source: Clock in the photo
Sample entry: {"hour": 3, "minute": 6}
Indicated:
{"hour": 5, "minute": 59}
